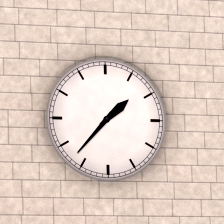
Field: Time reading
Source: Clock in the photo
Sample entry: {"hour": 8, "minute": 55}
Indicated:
{"hour": 1, "minute": 37}
